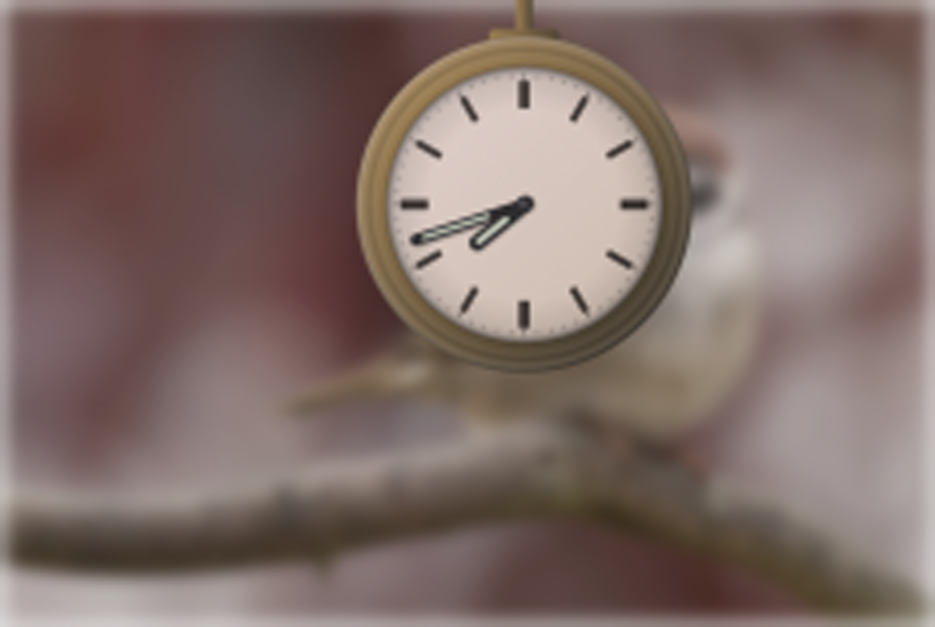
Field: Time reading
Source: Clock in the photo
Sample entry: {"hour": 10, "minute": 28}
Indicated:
{"hour": 7, "minute": 42}
